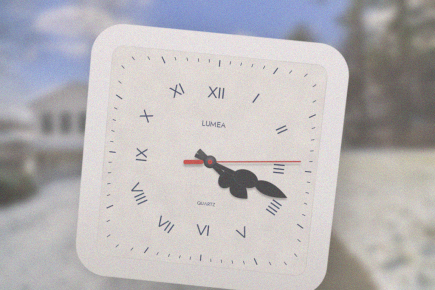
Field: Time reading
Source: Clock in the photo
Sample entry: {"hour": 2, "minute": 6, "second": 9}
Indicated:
{"hour": 4, "minute": 18, "second": 14}
